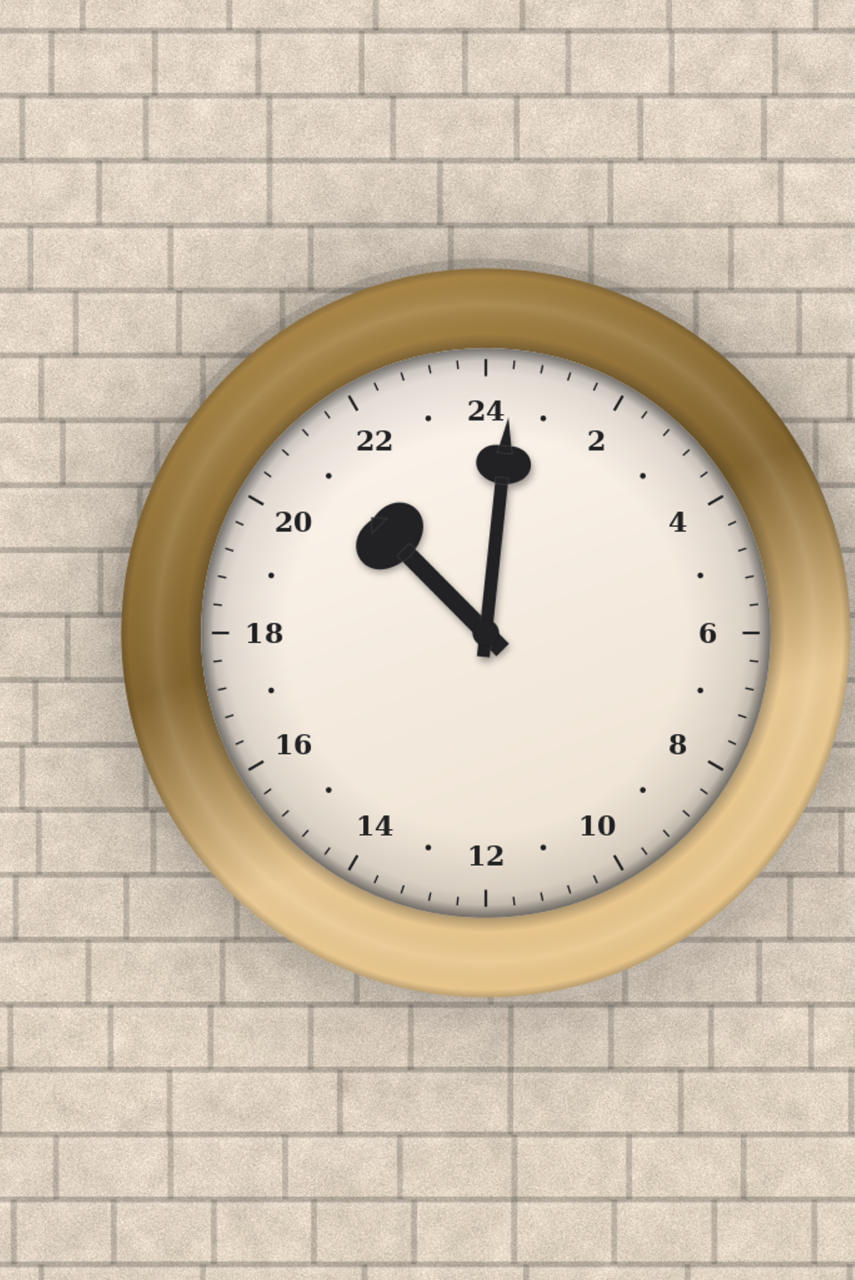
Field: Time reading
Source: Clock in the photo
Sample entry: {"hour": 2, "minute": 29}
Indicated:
{"hour": 21, "minute": 1}
